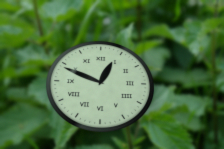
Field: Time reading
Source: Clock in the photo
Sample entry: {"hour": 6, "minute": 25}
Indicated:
{"hour": 12, "minute": 49}
